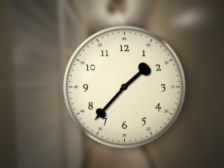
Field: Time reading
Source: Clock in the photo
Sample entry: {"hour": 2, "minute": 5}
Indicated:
{"hour": 1, "minute": 37}
